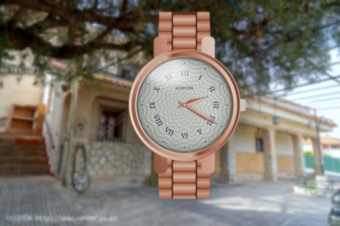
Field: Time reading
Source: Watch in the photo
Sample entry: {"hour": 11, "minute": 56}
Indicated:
{"hour": 2, "minute": 20}
